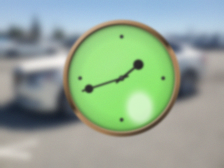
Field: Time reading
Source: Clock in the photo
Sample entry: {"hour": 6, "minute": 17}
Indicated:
{"hour": 1, "minute": 42}
